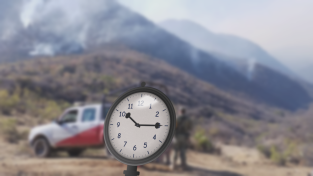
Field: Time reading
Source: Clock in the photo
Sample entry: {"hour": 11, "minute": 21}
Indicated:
{"hour": 10, "minute": 15}
